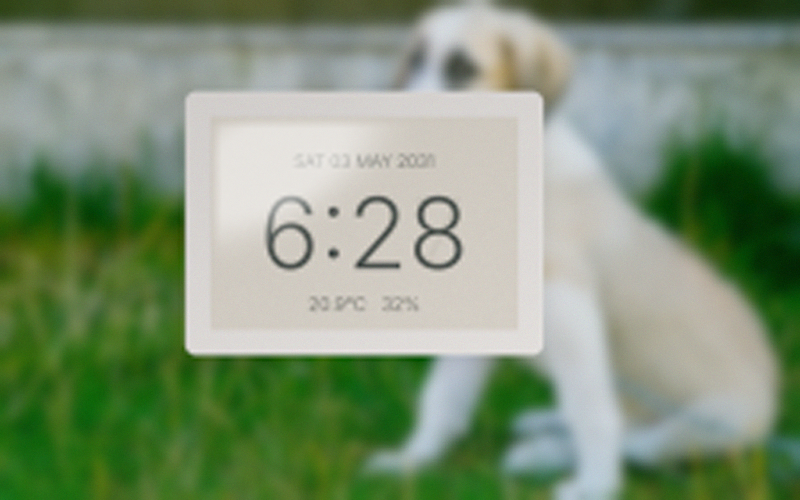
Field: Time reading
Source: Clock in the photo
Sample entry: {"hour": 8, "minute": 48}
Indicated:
{"hour": 6, "minute": 28}
